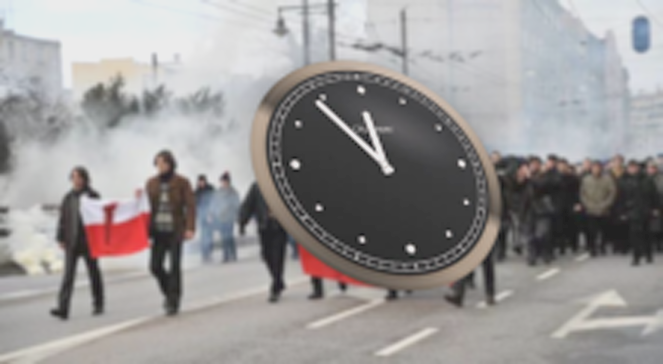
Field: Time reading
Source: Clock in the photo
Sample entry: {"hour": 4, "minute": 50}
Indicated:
{"hour": 11, "minute": 54}
